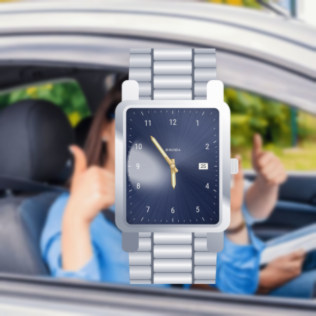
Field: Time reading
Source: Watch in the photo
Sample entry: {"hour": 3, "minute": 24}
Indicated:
{"hour": 5, "minute": 54}
